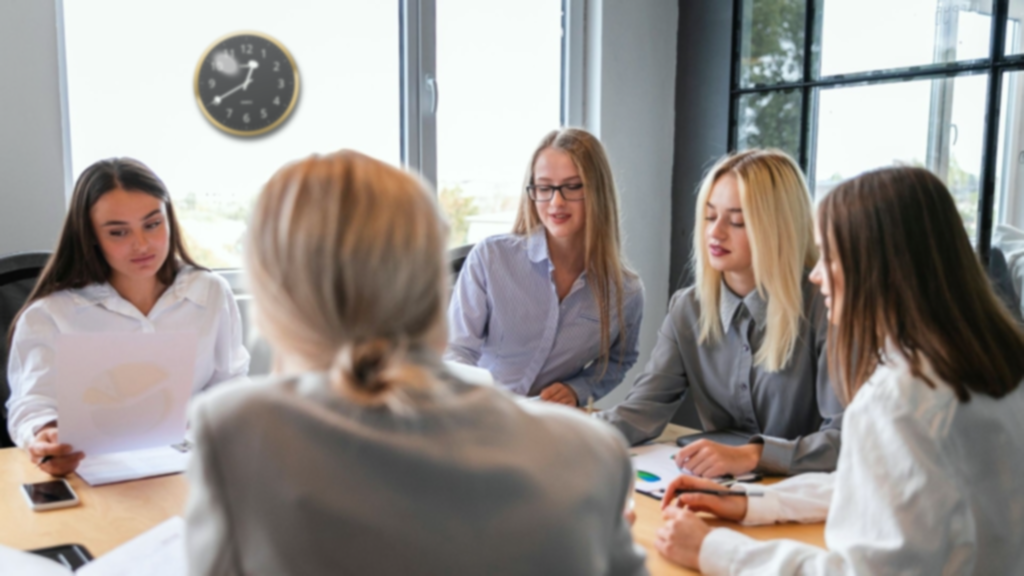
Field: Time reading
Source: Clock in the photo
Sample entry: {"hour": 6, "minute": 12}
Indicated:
{"hour": 12, "minute": 40}
